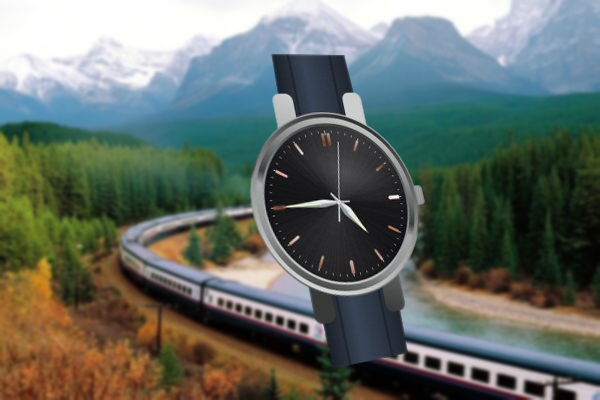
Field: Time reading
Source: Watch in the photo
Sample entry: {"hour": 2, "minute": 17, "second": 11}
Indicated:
{"hour": 4, "minute": 45, "second": 2}
